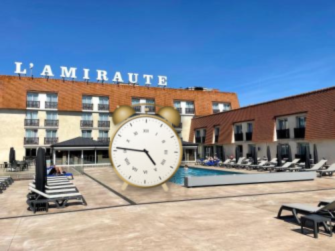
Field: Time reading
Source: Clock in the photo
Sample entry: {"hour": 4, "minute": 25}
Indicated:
{"hour": 4, "minute": 46}
